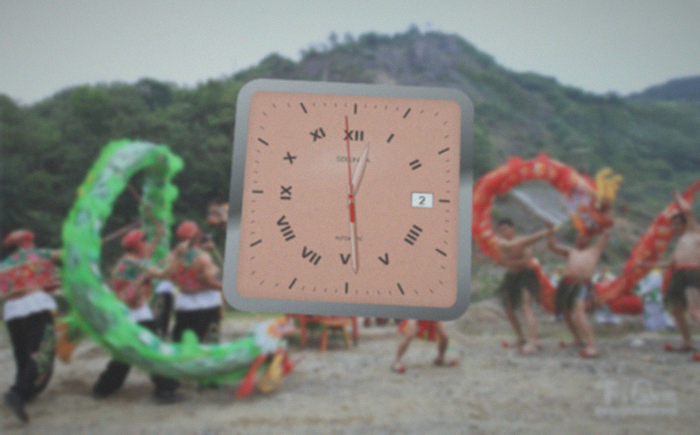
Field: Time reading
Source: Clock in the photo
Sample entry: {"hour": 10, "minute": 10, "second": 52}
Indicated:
{"hour": 12, "minute": 28, "second": 59}
